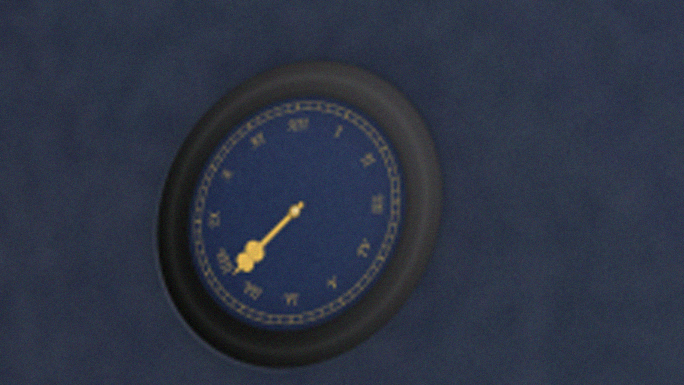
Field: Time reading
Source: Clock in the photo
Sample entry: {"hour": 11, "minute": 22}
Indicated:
{"hour": 7, "minute": 38}
